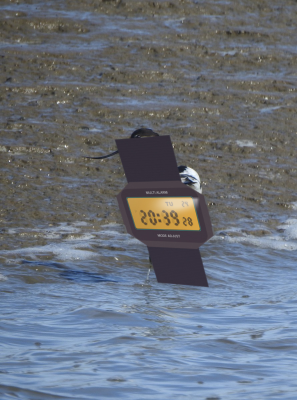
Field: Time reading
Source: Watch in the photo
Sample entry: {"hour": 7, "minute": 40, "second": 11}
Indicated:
{"hour": 20, "minute": 39, "second": 28}
